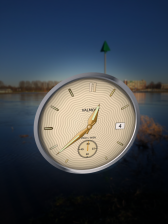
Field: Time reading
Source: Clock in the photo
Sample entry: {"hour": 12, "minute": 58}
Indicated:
{"hour": 12, "minute": 38}
